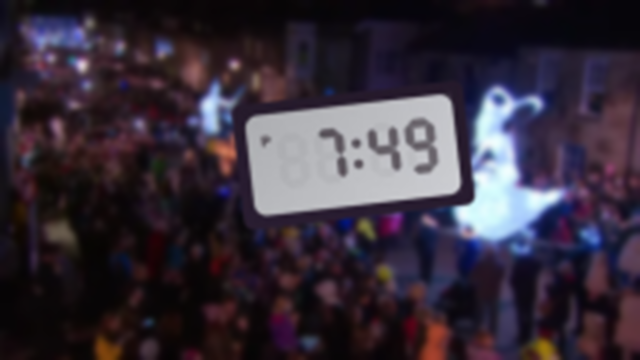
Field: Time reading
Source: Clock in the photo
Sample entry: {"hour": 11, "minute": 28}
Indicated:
{"hour": 7, "minute": 49}
